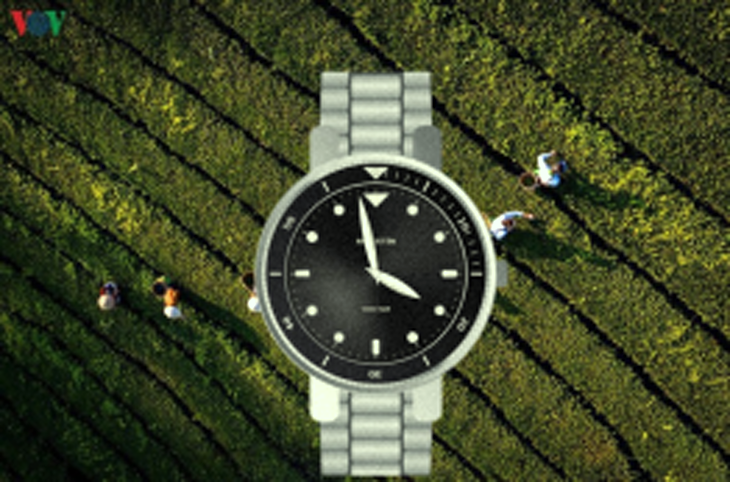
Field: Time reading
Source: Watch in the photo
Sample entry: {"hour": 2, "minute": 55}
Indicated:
{"hour": 3, "minute": 58}
